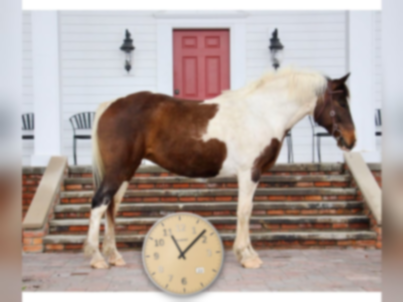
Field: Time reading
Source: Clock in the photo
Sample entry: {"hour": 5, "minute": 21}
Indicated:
{"hour": 11, "minute": 8}
